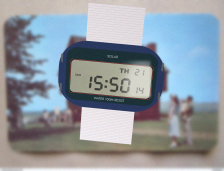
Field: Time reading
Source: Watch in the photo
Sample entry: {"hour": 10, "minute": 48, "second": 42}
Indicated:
{"hour": 15, "minute": 50, "second": 14}
